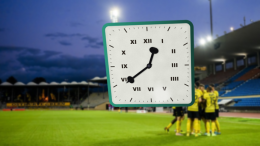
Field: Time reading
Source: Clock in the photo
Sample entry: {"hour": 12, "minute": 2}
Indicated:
{"hour": 12, "minute": 39}
